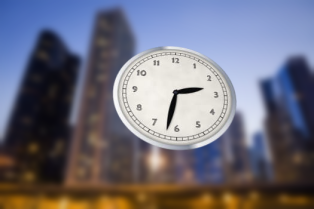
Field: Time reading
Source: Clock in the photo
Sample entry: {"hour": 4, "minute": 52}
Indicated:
{"hour": 2, "minute": 32}
